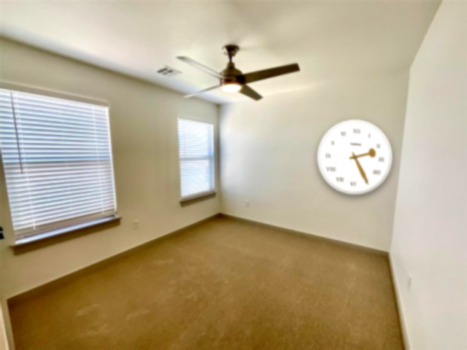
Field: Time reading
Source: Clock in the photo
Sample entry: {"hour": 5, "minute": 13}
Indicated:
{"hour": 2, "minute": 25}
